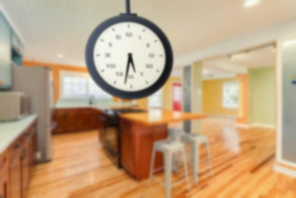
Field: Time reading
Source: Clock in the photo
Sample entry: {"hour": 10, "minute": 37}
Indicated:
{"hour": 5, "minute": 32}
